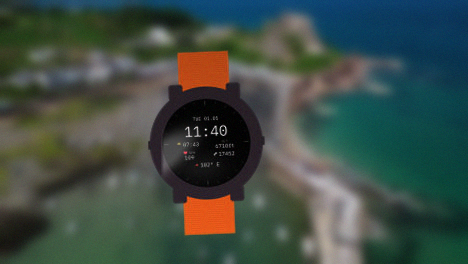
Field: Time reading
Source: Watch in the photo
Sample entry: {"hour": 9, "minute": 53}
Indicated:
{"hour": 11, "minute": 40}
